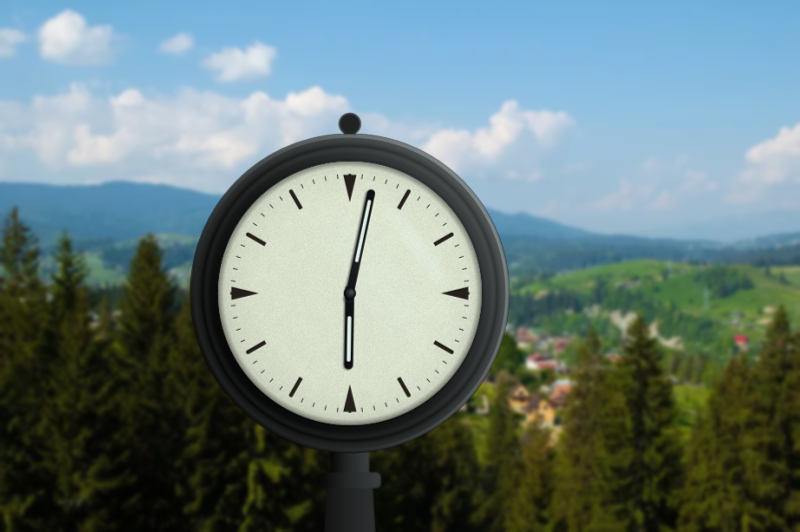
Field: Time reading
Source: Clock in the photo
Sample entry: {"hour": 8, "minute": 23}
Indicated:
{"hour": 6, "minute": 2}
